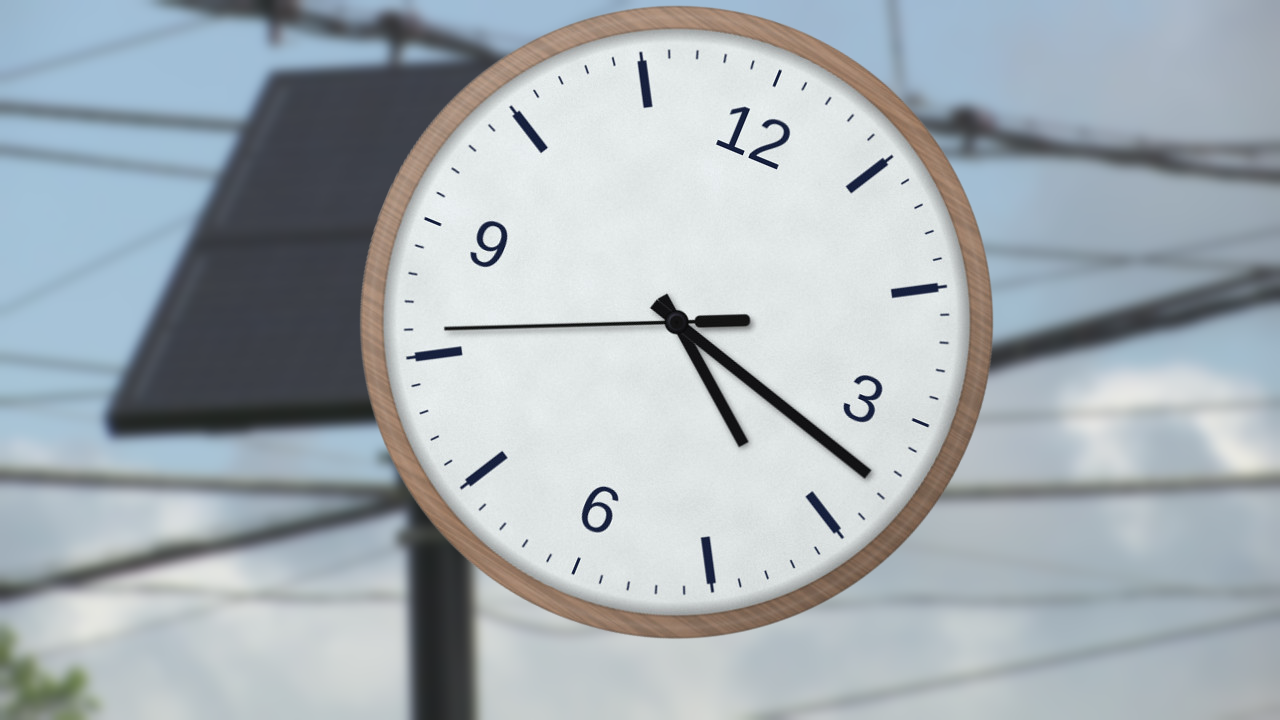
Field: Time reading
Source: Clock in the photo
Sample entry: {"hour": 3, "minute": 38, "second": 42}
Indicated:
{"hour": 4, "minute": 17, "second": 41}
